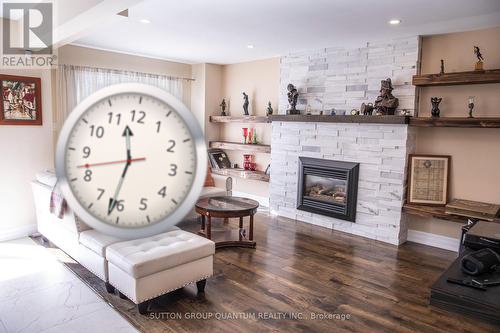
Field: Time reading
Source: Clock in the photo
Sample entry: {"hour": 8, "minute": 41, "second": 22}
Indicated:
{"hour": 11, "minute": 31, "second": 42}
